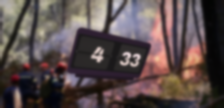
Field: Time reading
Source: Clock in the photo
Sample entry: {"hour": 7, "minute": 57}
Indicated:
{"hour": 4, "minute": 33}
